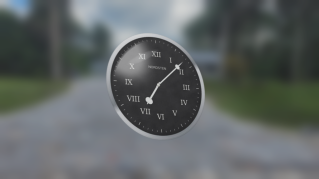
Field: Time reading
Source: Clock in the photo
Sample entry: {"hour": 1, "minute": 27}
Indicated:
{"hour": 7, "minute": 8}
